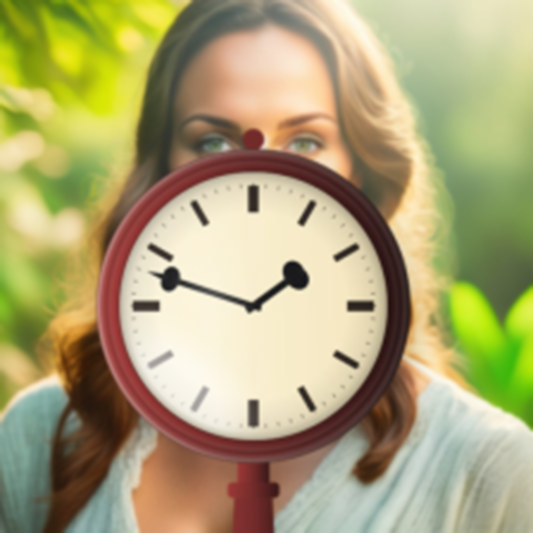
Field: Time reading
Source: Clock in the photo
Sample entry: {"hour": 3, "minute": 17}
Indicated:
{"hour": 1, "minute": 48}
